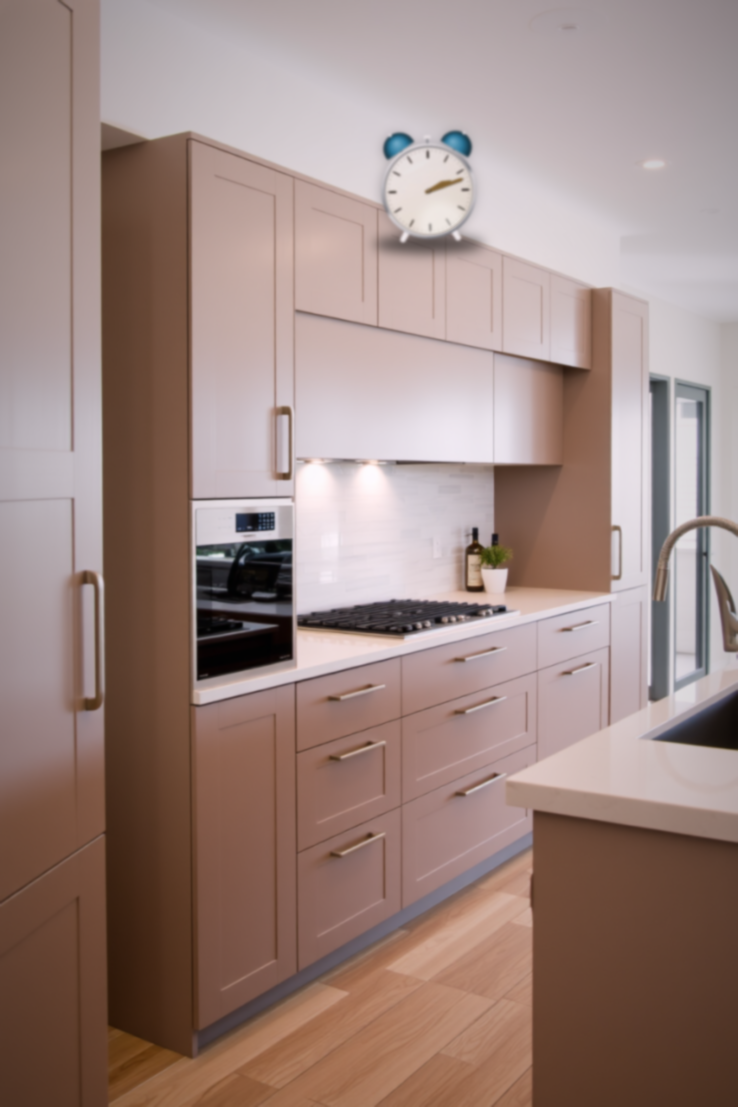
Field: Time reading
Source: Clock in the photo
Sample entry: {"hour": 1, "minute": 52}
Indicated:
{"hour": 2, "minute": 12}
